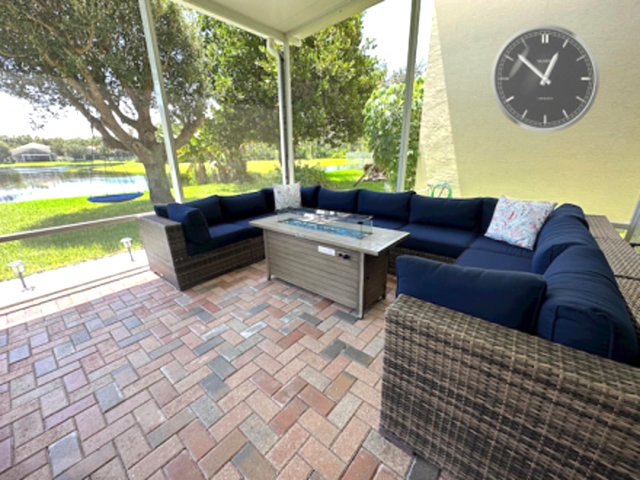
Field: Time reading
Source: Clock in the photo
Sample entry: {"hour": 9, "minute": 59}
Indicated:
{"hour": 12, "minute": 52}
